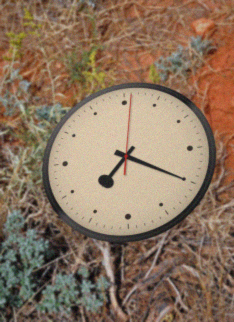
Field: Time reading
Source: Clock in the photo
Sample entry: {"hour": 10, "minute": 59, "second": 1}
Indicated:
{"hour": 7, "minute": 20, "second": 1}
